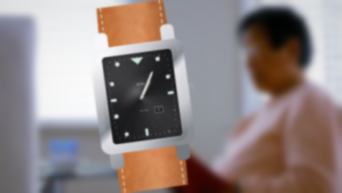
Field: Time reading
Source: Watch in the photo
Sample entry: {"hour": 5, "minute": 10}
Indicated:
{"hour": 1, "minute": 5}
